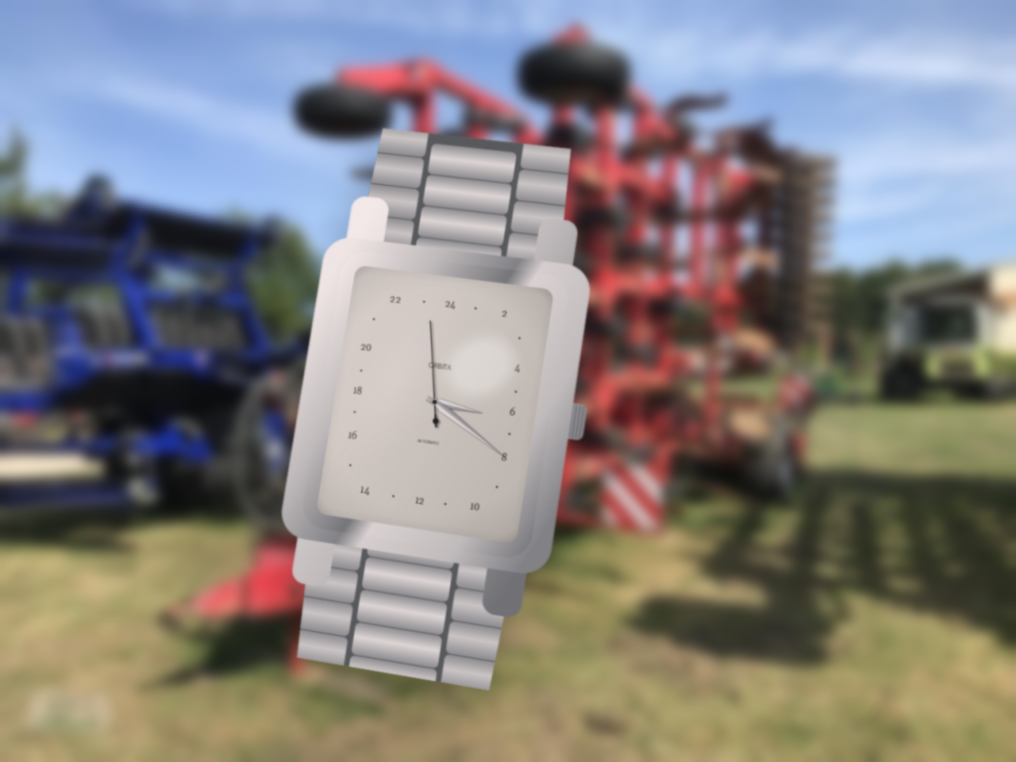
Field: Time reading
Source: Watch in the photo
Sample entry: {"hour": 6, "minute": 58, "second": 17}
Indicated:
{"hour": 6, "minute": 19, "second": 58}
